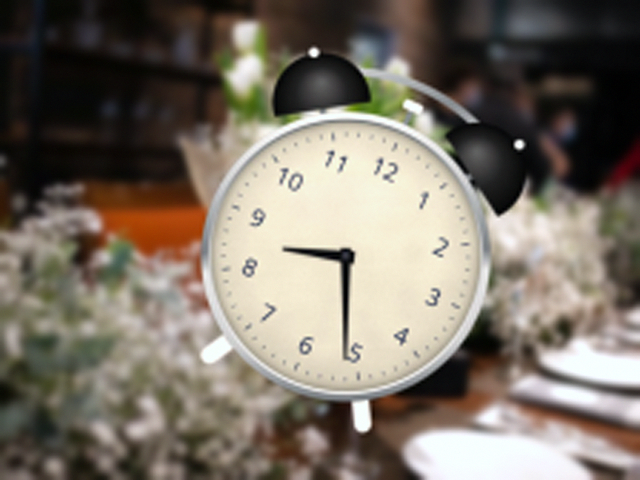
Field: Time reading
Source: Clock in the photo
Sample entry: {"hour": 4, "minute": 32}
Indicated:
{"hour": 8, "minute": 26}
